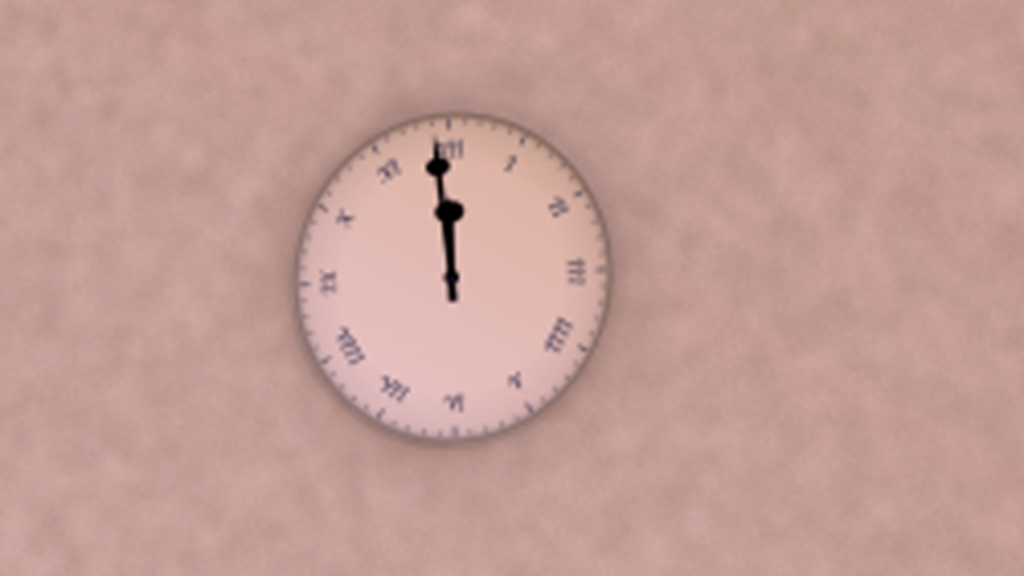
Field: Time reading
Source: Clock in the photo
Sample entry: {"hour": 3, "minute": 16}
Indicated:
{"hour": 11, "minute": 59}
